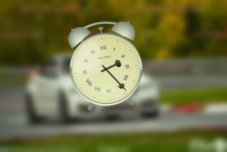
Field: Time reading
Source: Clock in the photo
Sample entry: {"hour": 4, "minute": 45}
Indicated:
{"hour": 2, "minute": 24}
